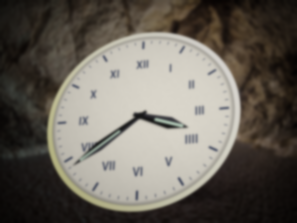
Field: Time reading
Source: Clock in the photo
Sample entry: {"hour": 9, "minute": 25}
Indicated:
{"hour": 3, "minute": 39}
